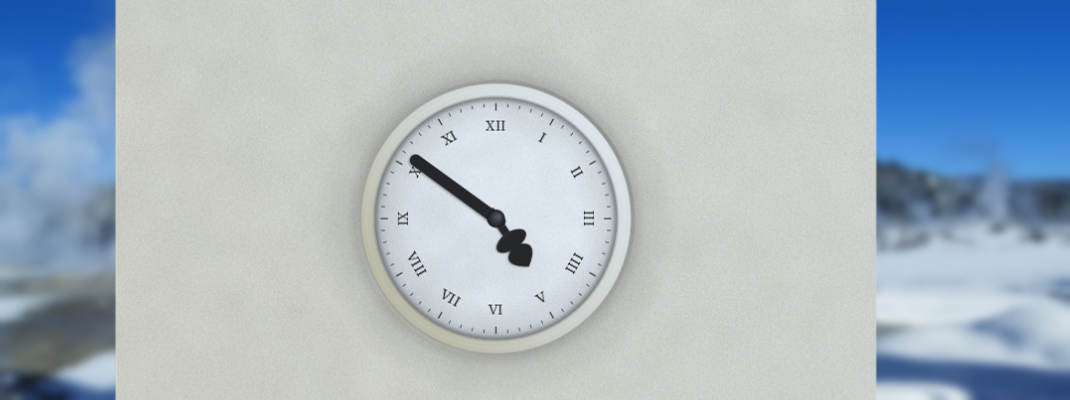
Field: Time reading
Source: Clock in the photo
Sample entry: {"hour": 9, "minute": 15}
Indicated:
{"hour": 4, "minute": 51}
